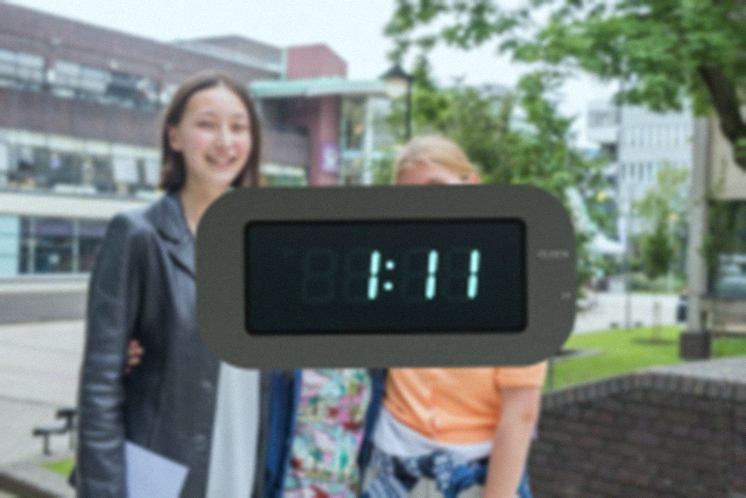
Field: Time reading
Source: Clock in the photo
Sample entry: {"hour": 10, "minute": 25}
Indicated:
{"hour": 1, "minute": 11}
